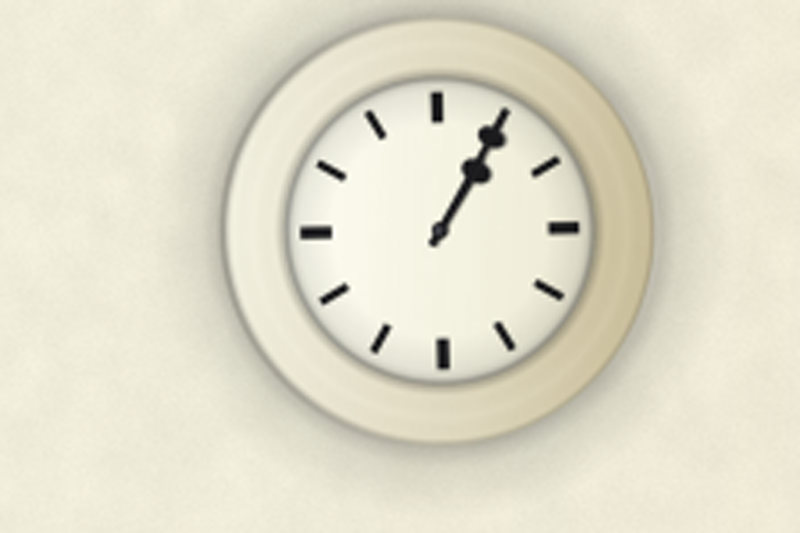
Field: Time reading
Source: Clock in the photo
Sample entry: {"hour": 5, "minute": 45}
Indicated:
{"hour": 1, "minute": 5}
